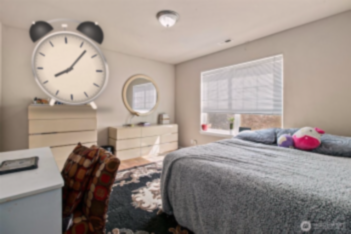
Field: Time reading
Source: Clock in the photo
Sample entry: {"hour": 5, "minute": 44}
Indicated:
{"hour": 8, "minute": 7}
